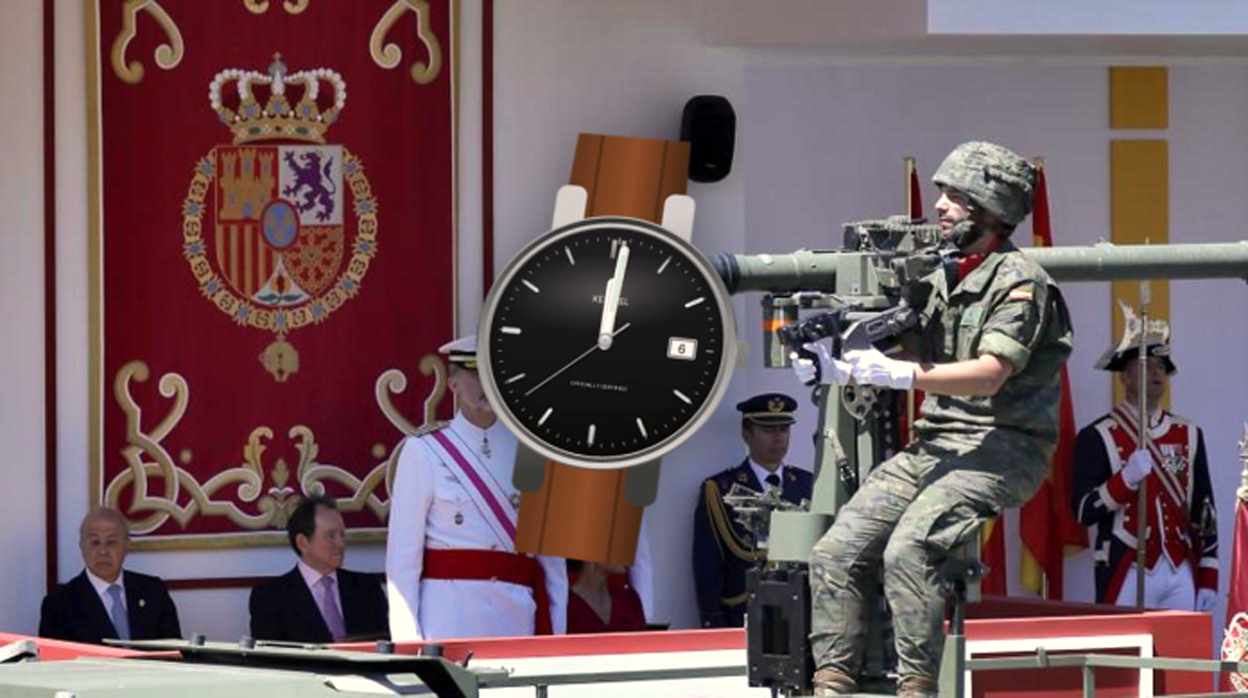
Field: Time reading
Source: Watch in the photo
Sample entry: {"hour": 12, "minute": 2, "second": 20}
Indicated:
{"hour": 12, "minute": 0, "second": 38}
